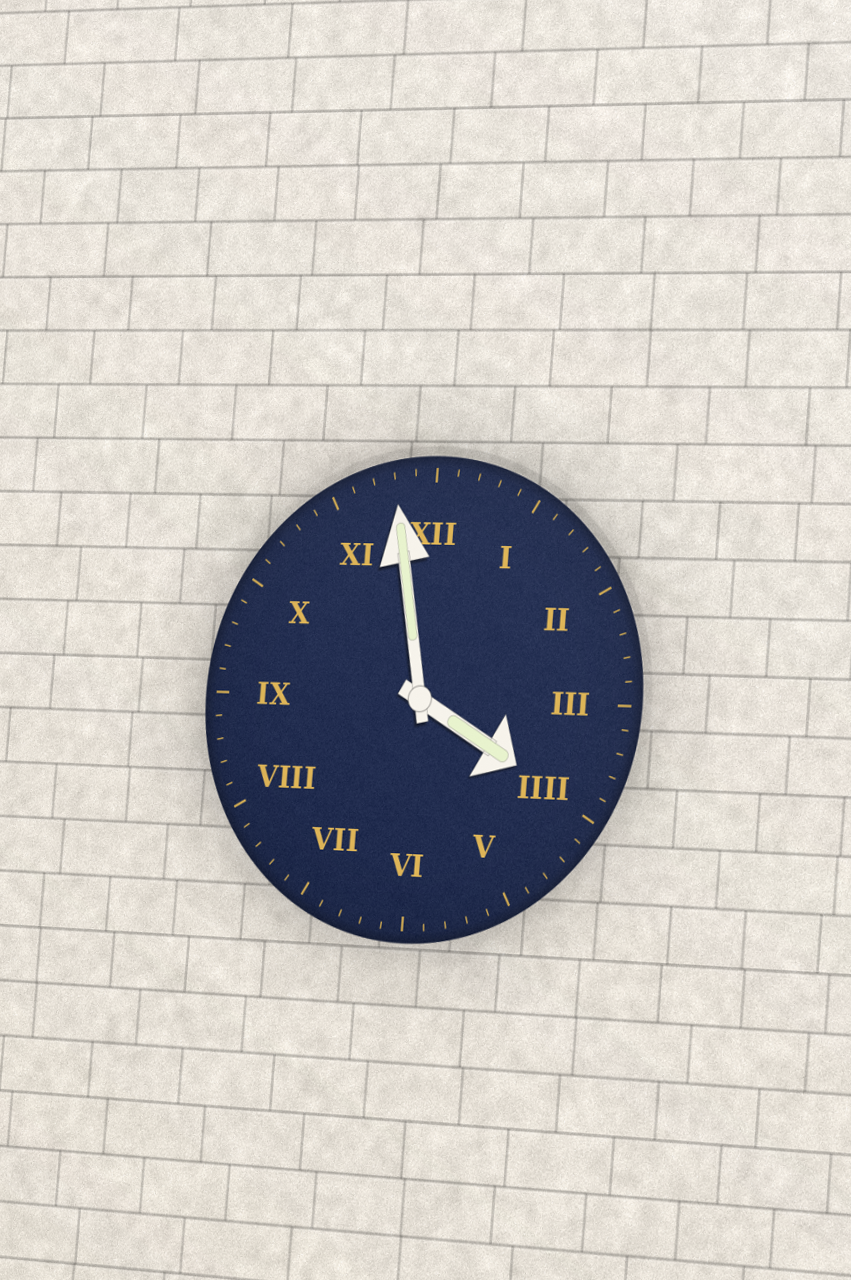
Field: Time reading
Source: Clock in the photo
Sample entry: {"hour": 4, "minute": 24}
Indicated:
{"hour": 3, "minute": 58}
